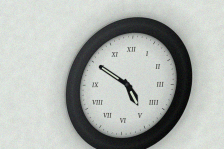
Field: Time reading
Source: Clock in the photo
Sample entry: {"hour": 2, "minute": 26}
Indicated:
{"hour": 4, "minute": 50}
